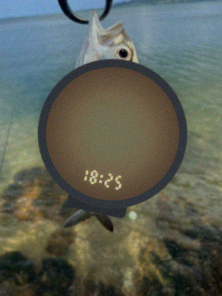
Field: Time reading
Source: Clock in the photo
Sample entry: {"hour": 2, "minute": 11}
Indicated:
{"hour": 18, "minute": 25}
